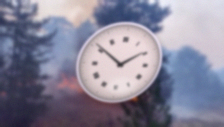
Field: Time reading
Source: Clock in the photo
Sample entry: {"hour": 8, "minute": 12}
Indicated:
{"hour": 1, "minute": 51}
